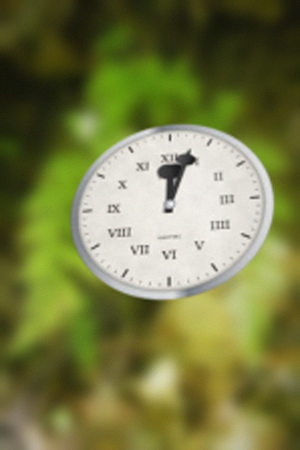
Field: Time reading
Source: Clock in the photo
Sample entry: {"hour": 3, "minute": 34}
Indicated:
{"hour": 12, "minute": 3}
